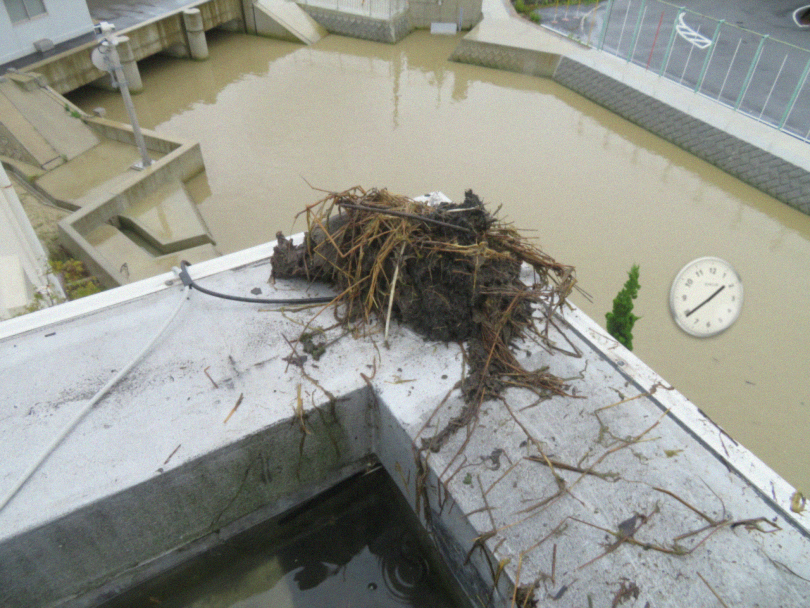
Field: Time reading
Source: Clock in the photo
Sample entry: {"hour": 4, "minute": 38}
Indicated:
{"hour": 1, "minute": 39}
